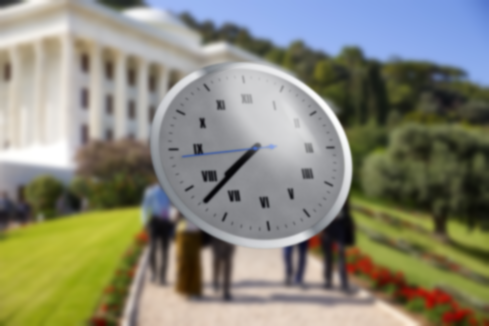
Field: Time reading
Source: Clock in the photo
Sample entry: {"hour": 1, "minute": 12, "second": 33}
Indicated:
{"hour": 7, "minute": 37, "second": 44}
